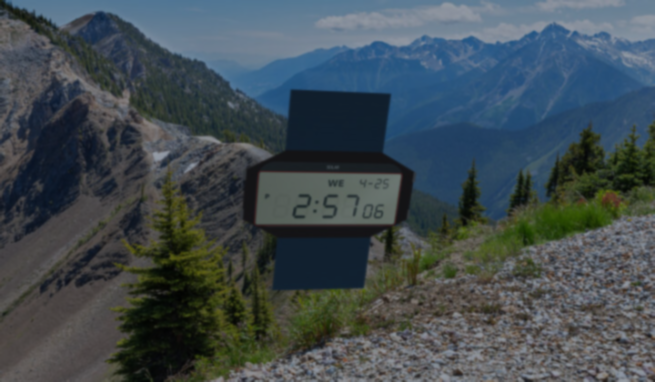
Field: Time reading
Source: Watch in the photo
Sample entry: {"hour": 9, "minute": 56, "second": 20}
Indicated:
{"hour": 2, "minute": 57, "second": 6}
